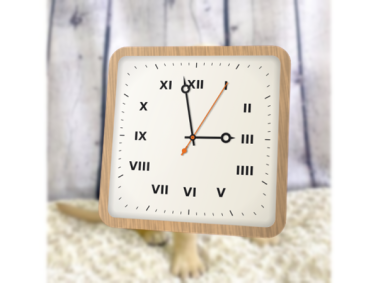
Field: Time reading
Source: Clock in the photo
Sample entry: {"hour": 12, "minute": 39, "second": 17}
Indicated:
{"hour": 2, "minute": 58, "second": 5}
